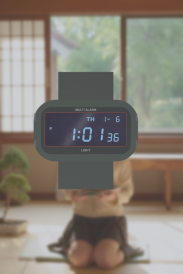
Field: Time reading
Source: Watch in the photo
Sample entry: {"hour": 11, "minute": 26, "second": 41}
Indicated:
{"hour": 1, "minute": 1, "second": 36}
